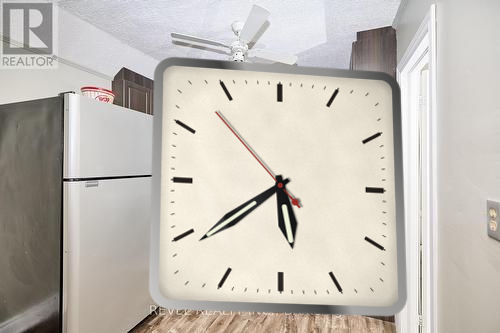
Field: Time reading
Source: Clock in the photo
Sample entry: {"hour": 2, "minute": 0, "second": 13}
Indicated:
{"hour": 5, "minute": 38, "second": 53}
